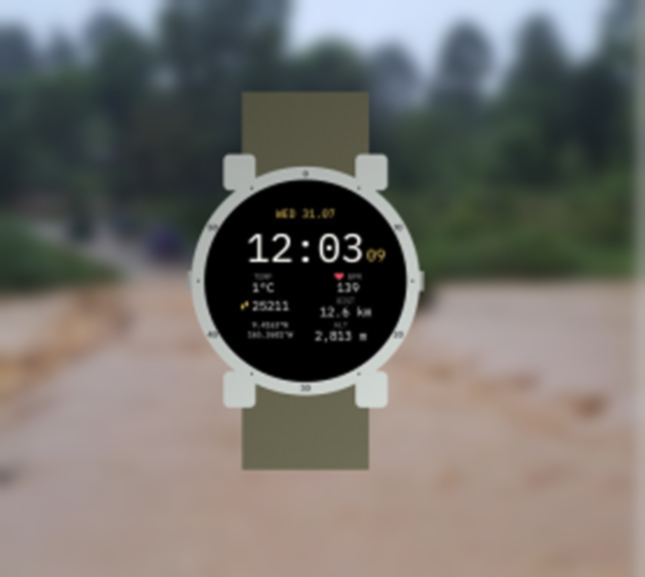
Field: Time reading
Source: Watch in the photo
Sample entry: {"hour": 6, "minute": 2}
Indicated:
{"hour": 12, "minute": 3}
